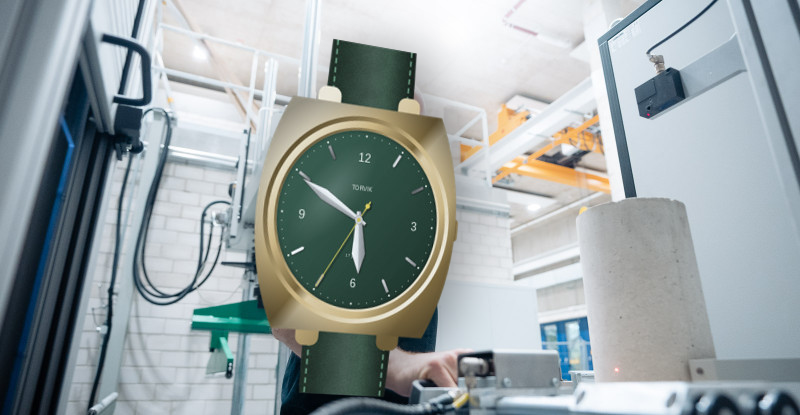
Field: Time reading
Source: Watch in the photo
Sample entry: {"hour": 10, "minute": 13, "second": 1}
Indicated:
{"hour": 5, "minute": 49, "second": 35}
